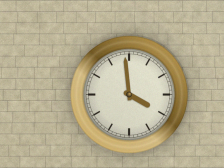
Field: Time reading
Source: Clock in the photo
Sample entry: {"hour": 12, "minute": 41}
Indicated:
{"hour": 3, "minute": 59}
